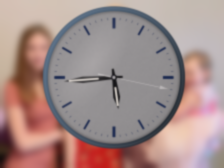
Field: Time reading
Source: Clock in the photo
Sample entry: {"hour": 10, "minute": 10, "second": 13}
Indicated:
{"hour": 5, "minute": 44, "second": 17}
